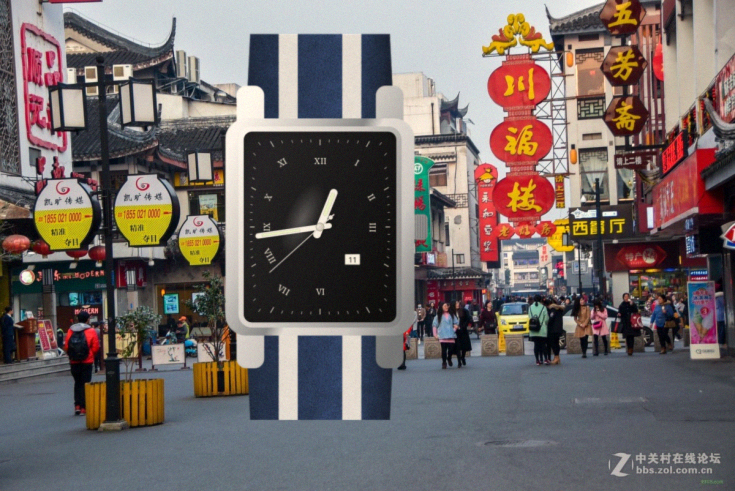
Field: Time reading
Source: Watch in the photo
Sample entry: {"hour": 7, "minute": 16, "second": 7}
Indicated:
{"hour": 12, "minute": 43, "second": 38}
